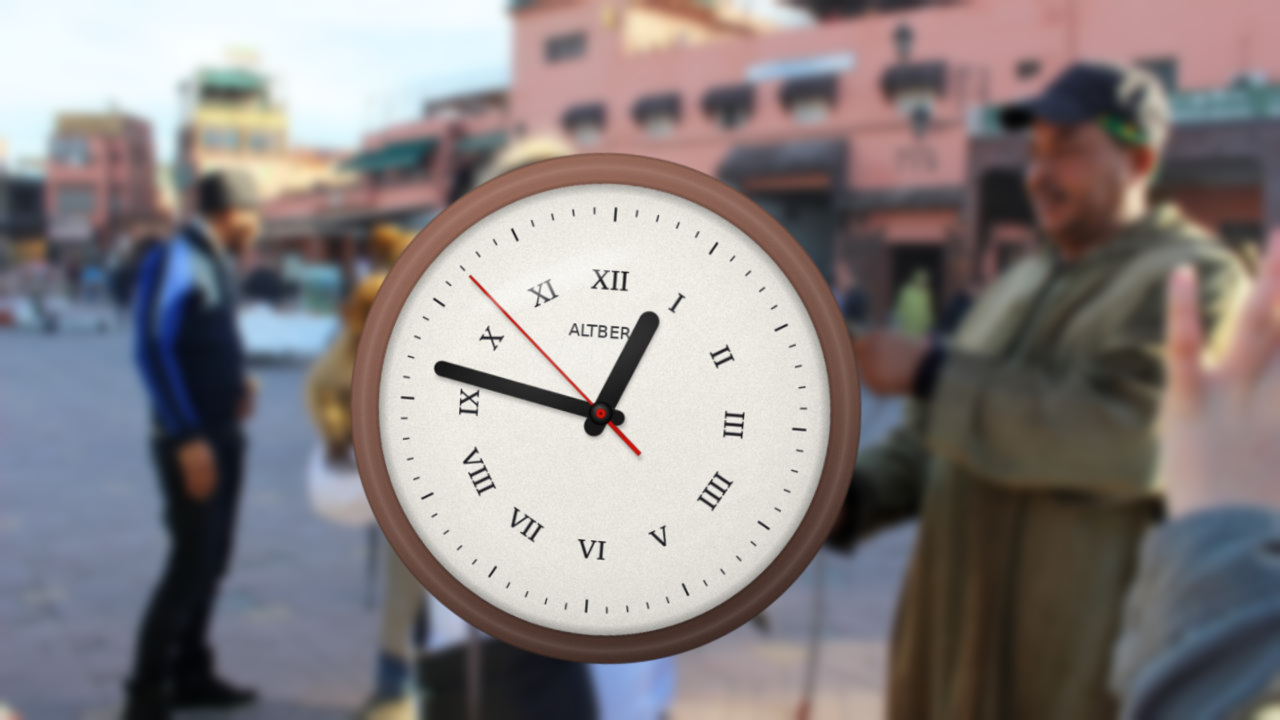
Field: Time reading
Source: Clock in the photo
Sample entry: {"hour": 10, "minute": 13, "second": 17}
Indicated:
{"hour": 12, "minute": 46, "second": 52}
